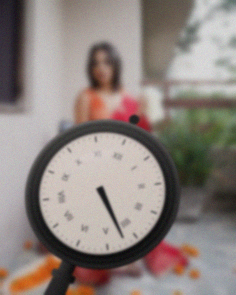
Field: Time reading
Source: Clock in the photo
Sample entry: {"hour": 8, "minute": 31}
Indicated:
{"hour": 4, "minute": 22}
